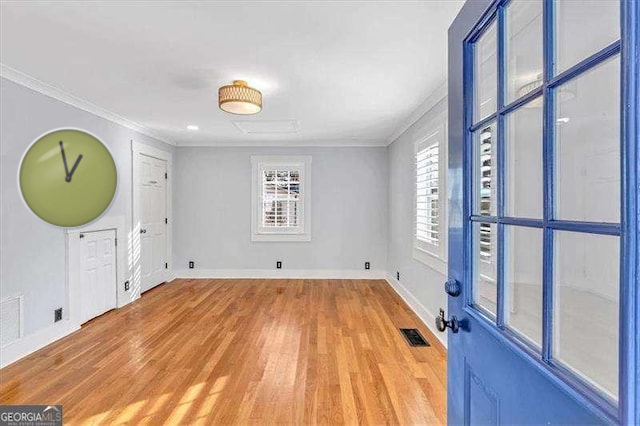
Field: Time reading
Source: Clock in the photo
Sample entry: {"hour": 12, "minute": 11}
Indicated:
{"hour": 12, "minute": 58}
